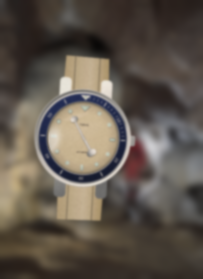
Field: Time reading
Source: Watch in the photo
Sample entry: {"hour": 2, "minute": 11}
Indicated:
{"hour": 4, "minute": 55}
